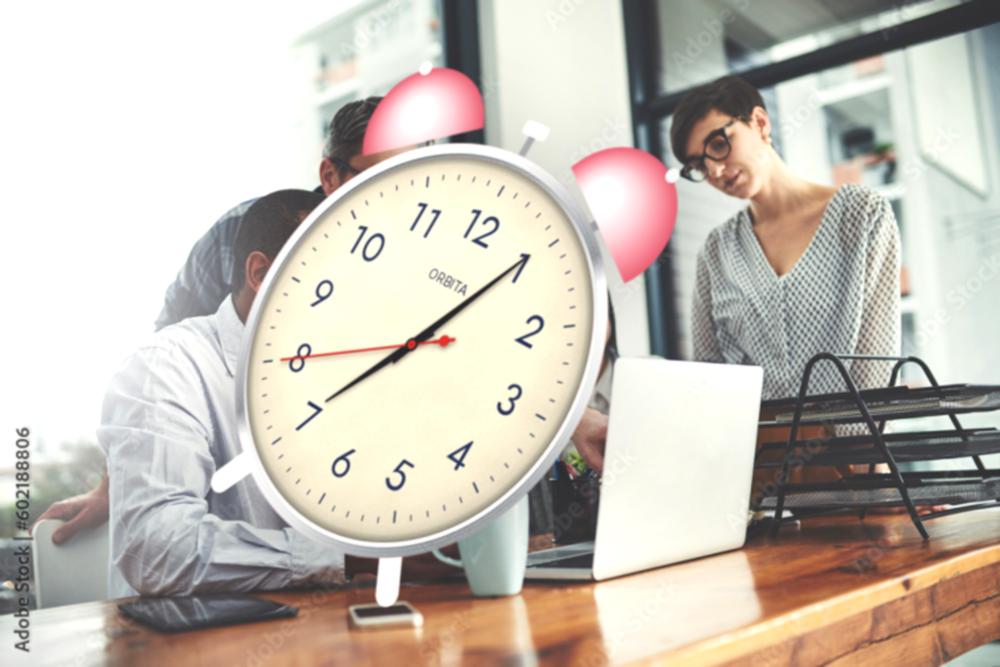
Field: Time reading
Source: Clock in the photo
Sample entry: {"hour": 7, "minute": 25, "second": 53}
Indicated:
{"hour": 7, "minute": 4, "second": 40}
